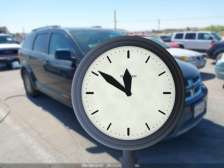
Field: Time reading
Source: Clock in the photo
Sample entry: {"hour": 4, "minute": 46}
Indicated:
{"hour": 11, "minute": 51}
